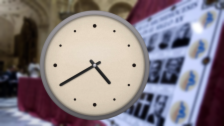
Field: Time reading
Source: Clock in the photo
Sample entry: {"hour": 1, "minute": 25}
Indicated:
{"hour": 4, "minute": 40}
